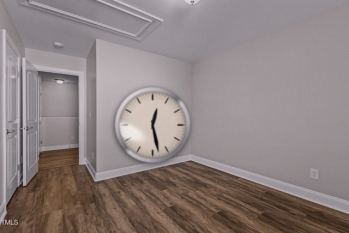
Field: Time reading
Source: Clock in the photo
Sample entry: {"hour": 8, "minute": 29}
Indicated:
{"hour": 12, "minute": 28}
